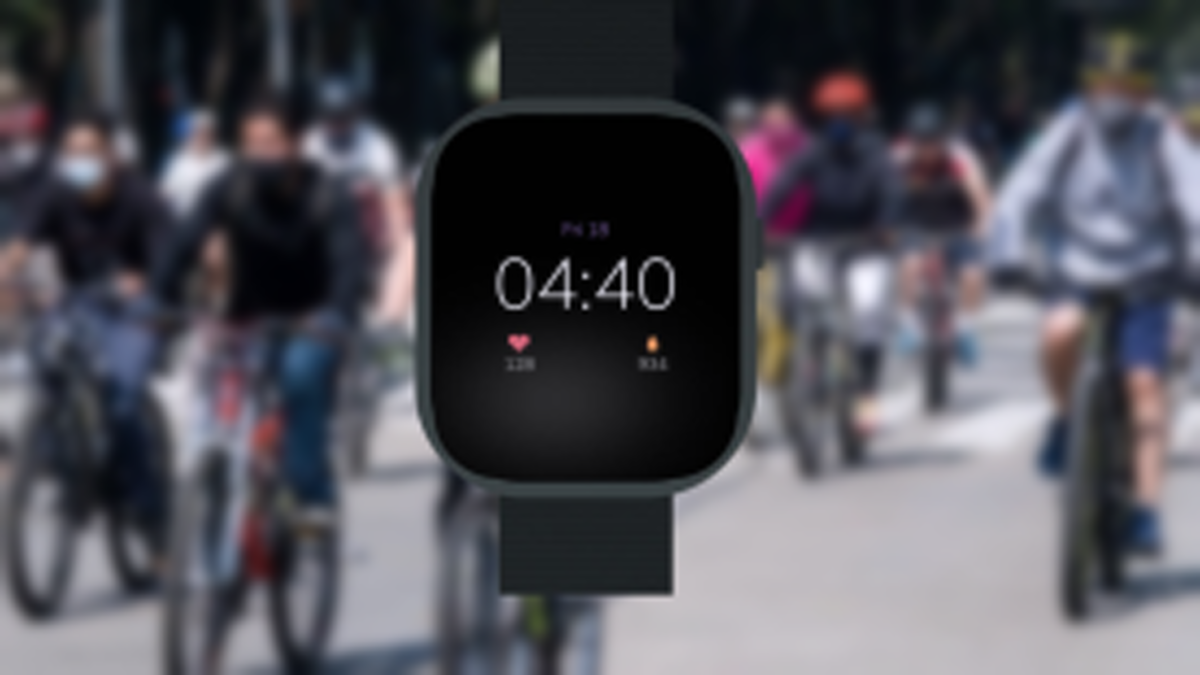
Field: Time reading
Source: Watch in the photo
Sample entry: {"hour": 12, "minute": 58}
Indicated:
{"hour": 4, "minute": 40}
